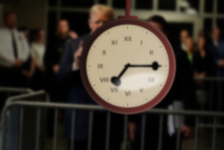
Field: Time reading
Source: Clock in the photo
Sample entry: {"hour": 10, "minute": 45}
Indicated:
{"hour": 7, "minute": 15}
